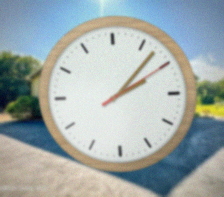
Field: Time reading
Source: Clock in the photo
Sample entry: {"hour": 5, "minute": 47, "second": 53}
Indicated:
{"hour": 2, "minute": 7, "second": 10}
